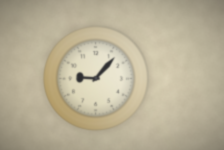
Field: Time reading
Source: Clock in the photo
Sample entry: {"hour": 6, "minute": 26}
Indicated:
{"hour": 9, "minute": 7}
